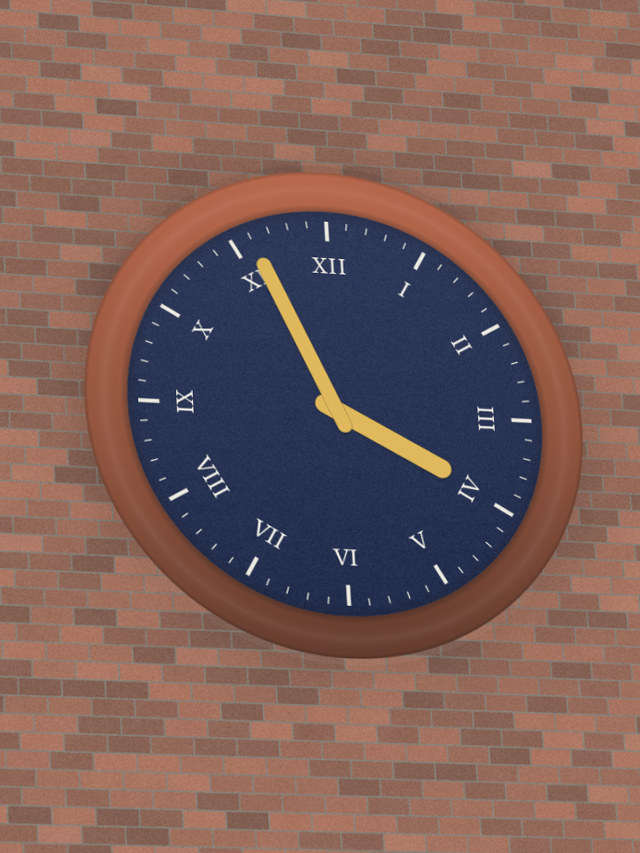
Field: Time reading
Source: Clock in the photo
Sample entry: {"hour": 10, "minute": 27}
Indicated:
{"hour": 3, "minute": 56}
